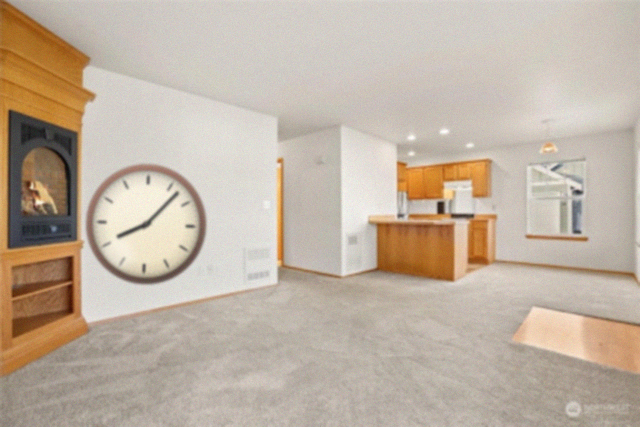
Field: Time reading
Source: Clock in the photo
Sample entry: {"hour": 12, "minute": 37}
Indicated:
{"hour": 8, "minute": 7}
